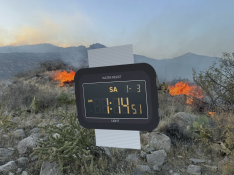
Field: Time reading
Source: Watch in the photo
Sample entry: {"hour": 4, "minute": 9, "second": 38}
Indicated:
{"hour": 1, "minute": 14, "second": 51}
